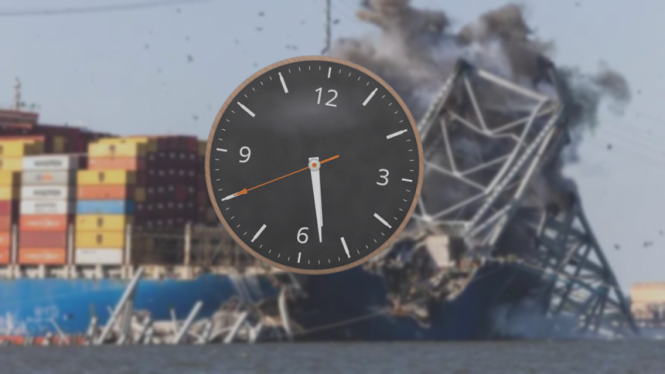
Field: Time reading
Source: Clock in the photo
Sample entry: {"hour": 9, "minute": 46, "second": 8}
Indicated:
{"hour": 5, "minute": 27, "second": 40}
